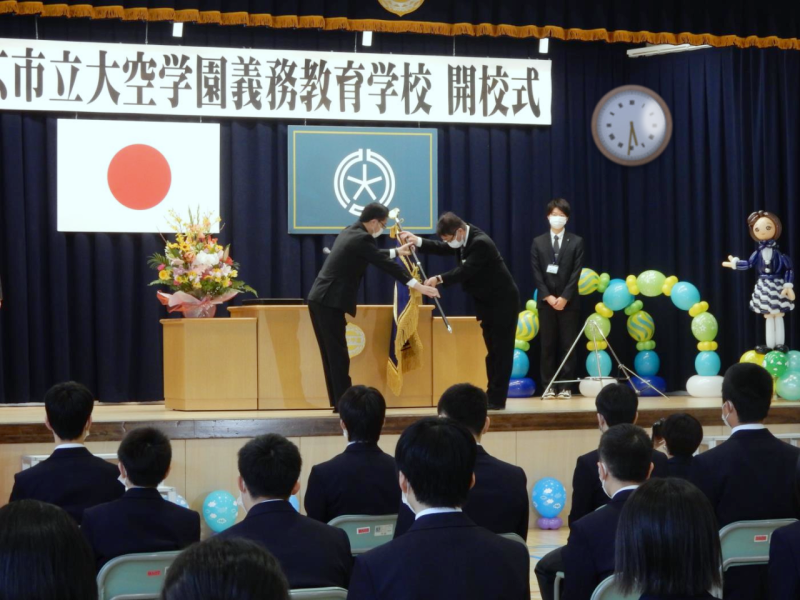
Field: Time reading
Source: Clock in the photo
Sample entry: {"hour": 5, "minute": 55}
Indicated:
{"hour": 5, "minute": 31}
